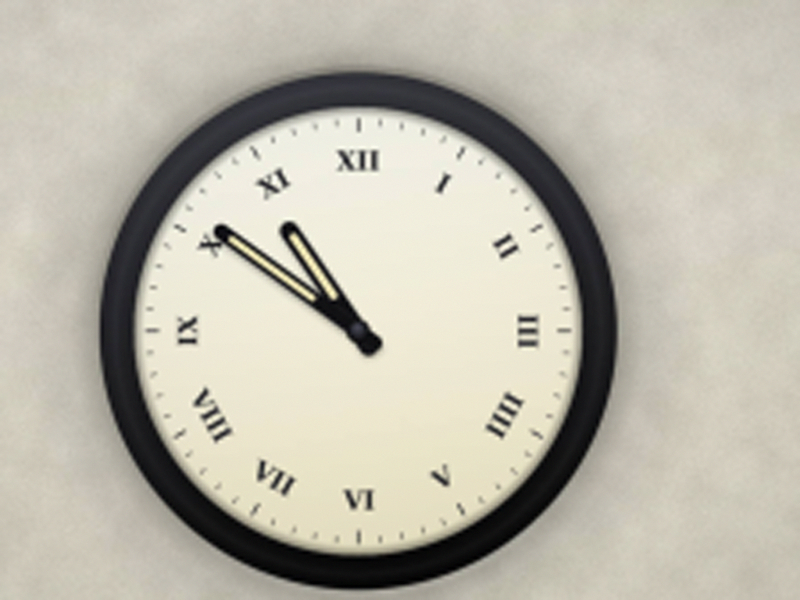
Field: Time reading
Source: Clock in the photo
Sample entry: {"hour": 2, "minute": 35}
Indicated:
{"hour": 10, "minute": 51}
